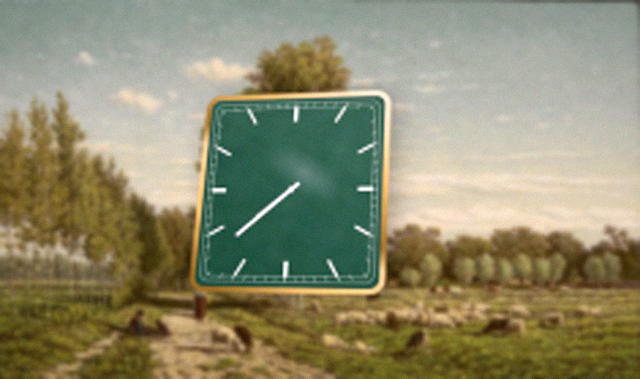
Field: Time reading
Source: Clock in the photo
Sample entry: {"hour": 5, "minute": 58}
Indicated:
{"hour": 7, "minute": 38}
